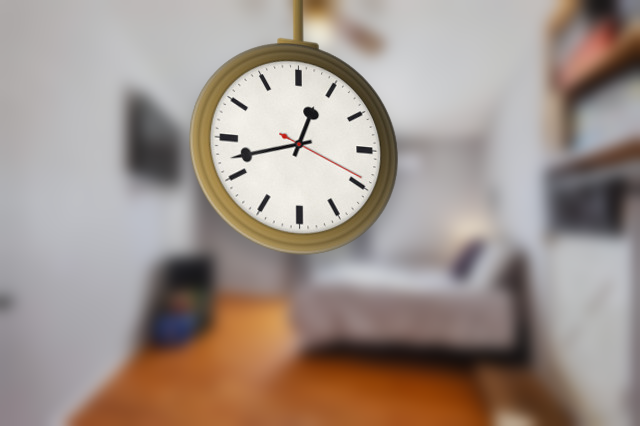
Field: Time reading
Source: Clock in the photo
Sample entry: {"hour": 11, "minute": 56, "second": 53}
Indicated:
{"hour": 12, "minute": 42, "second": 19}
